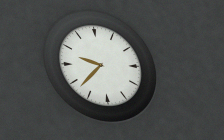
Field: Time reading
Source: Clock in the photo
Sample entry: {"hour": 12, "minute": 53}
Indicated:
{"hour": 9, "minute": 38}
